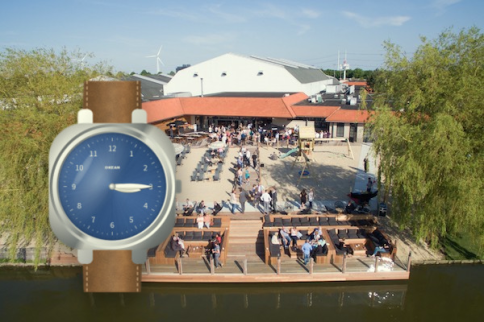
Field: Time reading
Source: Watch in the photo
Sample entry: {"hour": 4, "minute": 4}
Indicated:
{"hour": 3, "minute": 15}
